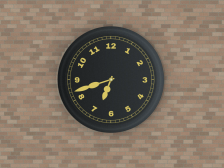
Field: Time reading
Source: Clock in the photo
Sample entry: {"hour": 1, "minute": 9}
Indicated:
{"hour": 6, "minute": 42}
